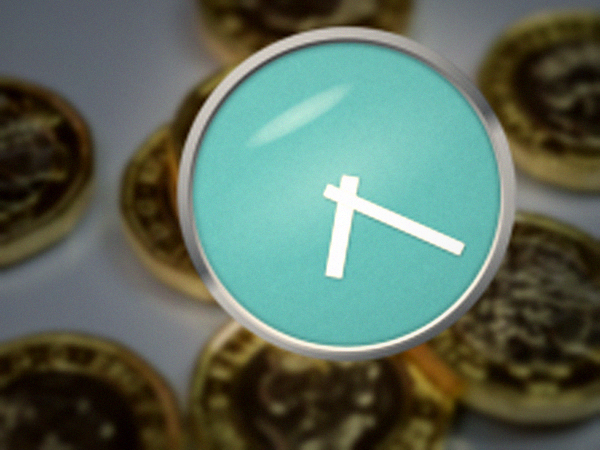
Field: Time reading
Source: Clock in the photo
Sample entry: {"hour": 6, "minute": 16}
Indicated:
{"hour": 6, "minute": 19}
